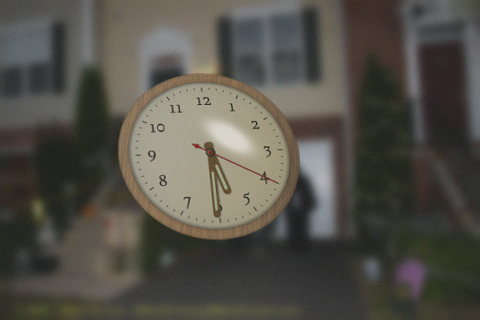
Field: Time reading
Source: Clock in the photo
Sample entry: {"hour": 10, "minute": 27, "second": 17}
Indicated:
{"hour": 5, "minute": 30, "second": 20}
